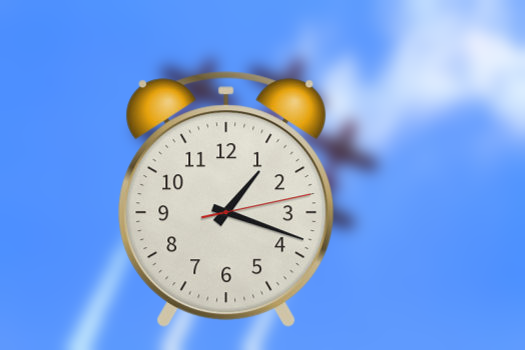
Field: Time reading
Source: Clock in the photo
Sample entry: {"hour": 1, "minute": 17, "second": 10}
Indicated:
{"hour": 1, "minute": 18, "second": 13}
